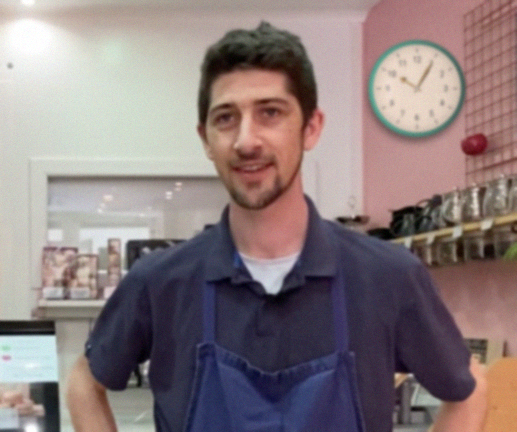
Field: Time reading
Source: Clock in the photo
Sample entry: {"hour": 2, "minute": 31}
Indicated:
{"hour": 10, "minute": 5}
